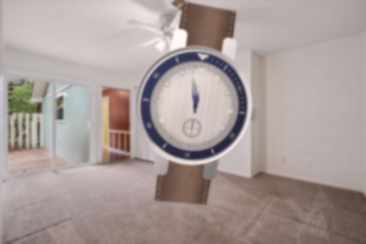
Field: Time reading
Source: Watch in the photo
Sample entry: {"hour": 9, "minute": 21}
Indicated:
{"hour": 11, "minute": 58}
